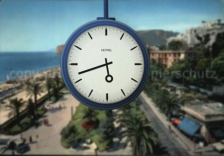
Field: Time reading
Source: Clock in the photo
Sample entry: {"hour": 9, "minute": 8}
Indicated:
{"hour": 5, "minute": 42}
